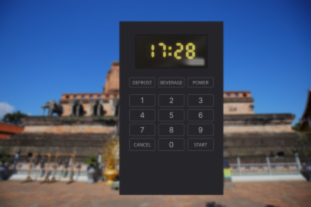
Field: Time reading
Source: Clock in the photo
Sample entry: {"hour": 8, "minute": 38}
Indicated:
{"hour": 17, "minute": 28}
